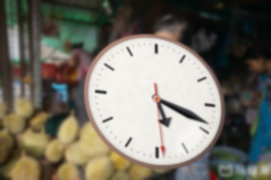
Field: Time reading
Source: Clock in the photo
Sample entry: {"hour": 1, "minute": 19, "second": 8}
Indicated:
{"hour": 5, "minute": 18, "second": 29}
